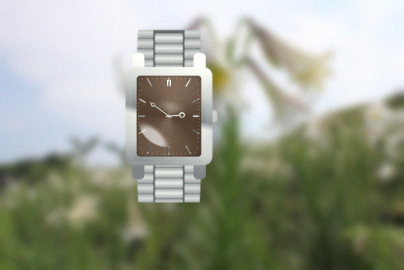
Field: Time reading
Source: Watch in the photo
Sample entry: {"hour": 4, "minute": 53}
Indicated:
{"hour": 2, "minute": 51}
